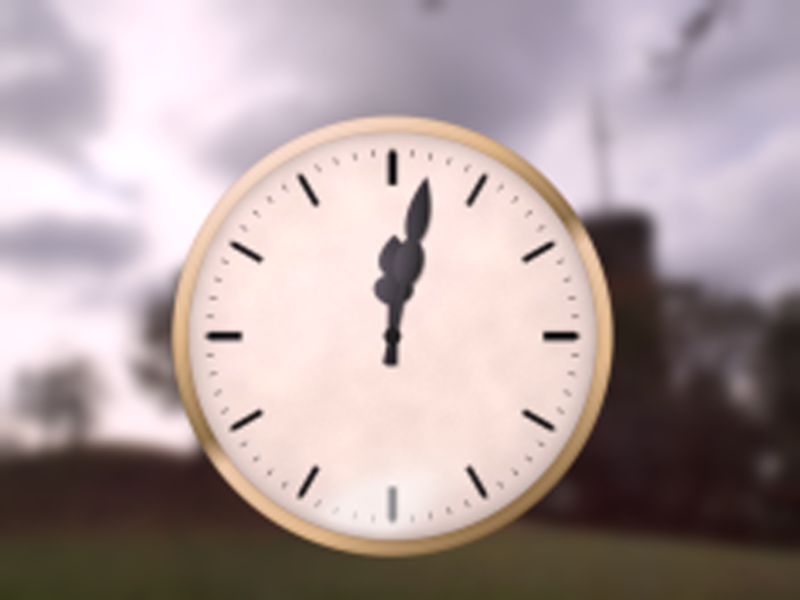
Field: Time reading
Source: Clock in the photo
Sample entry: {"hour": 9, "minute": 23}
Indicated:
{"hour": 12, "minute": 2}
